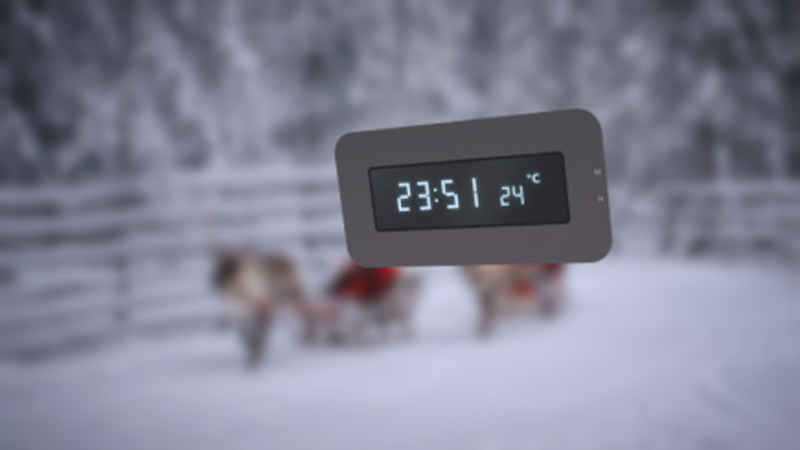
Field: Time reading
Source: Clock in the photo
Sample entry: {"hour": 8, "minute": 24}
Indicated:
{"hour": 23, "minute": 51}
